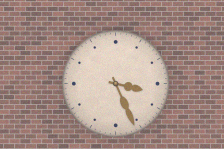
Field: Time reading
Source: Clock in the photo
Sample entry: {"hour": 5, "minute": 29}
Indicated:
{"hour": 3, "minute": 26}
